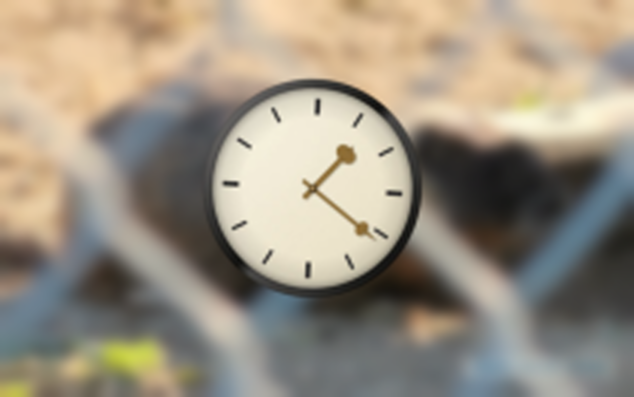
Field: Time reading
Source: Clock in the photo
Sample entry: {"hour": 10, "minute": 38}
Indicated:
{"hour": 1, "minute": 21}
